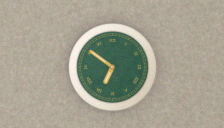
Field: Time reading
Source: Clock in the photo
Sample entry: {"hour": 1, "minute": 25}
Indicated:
{"hour": 6, "minute": 51}
